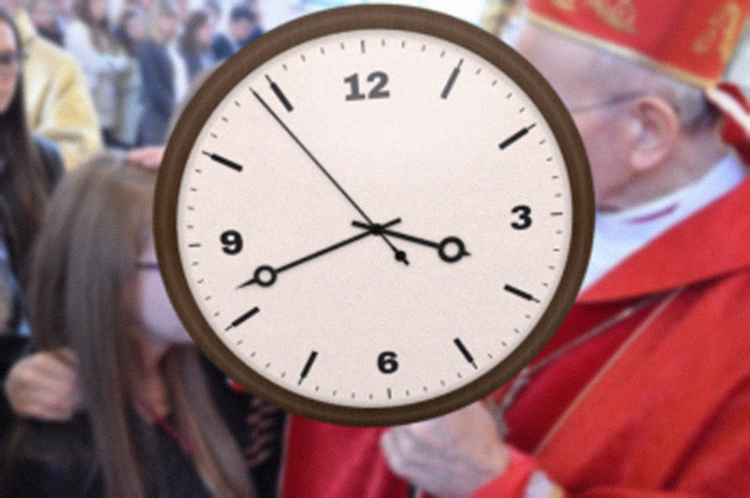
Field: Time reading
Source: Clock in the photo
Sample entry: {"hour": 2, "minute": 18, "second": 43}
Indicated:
{"hour": 3, "minute": 41, "second": 54}
